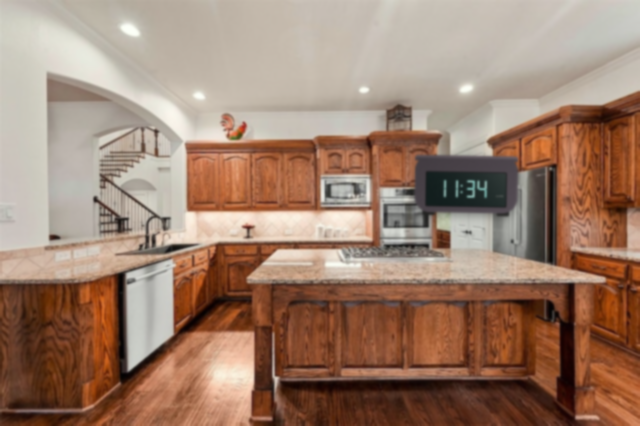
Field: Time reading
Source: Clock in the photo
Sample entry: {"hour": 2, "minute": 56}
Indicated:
{"hour": 11, "minute": 34}
